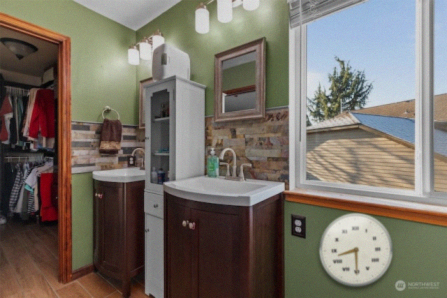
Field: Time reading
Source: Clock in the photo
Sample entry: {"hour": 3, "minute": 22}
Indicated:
{"hour": 8, "minute": 30}
